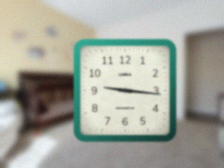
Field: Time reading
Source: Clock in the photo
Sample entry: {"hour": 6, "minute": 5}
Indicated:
{"hour": 9, "minute": 16}
